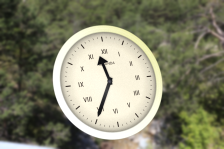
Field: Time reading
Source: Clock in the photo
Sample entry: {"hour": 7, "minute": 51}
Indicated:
{"hour": 11, "minute": 35}
